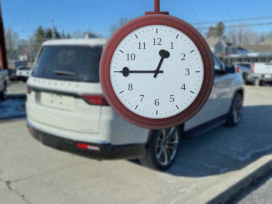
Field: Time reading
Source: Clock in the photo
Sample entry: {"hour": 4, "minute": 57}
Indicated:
{"hour": 12, "minute": 45}
